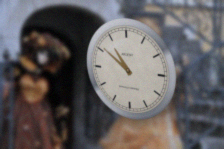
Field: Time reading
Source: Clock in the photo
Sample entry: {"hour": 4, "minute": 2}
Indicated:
{"hour": 10, "minute": 51}
